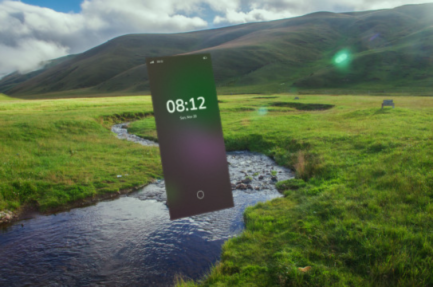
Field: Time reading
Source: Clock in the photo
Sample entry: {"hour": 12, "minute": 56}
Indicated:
{"hour": 8, "minute": 12}
